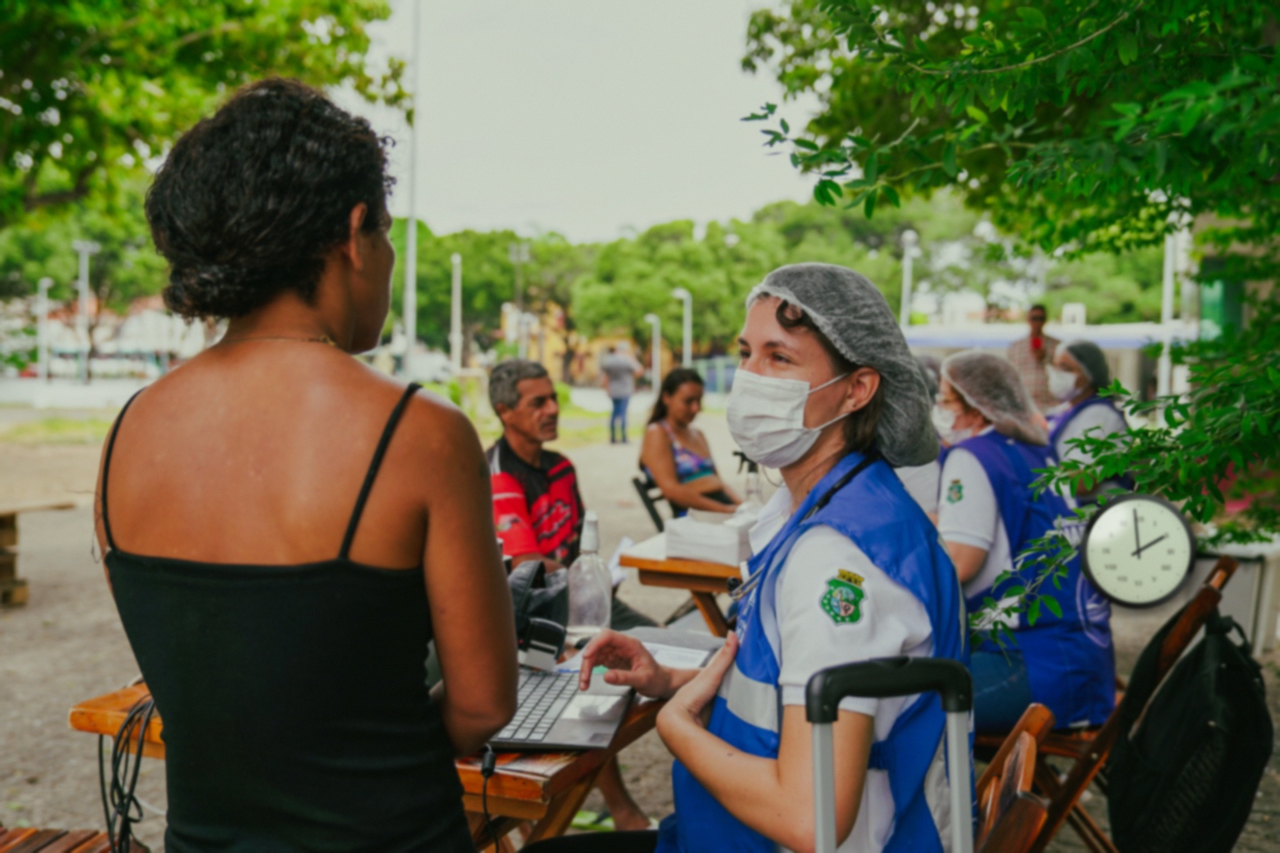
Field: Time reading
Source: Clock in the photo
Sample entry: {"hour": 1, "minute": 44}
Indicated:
{"hour": 1, "minute": 59}
